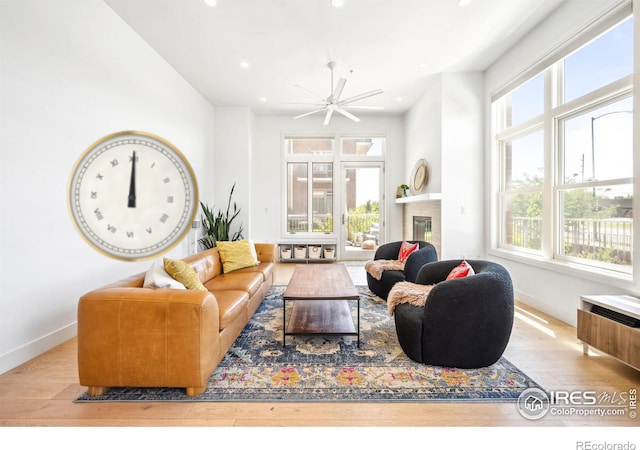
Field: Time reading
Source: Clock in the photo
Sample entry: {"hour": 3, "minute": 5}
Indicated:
{"hour": 12, "minute": 0}
